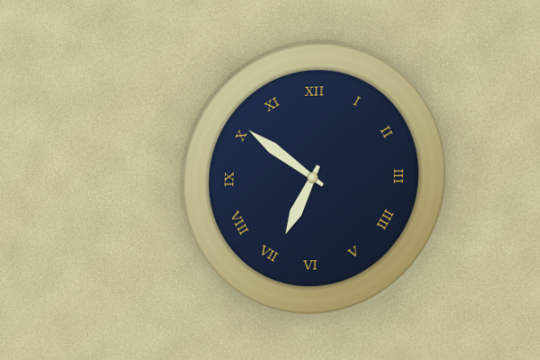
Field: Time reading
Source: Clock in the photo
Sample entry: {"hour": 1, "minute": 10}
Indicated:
{"hour": 6, "minute": 51}
